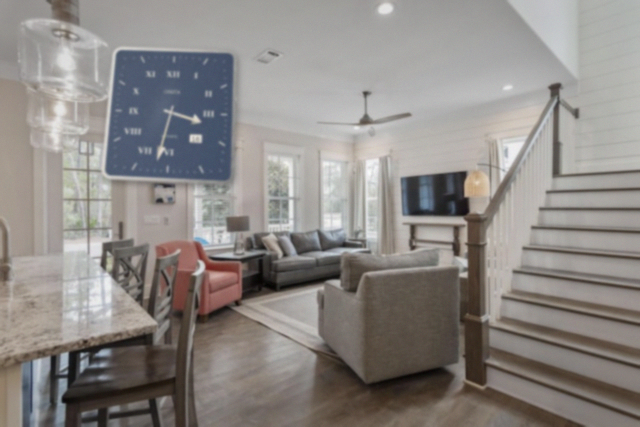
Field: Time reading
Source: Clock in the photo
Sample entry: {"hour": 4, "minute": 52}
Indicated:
{"hour": 3, "minute": 32}
